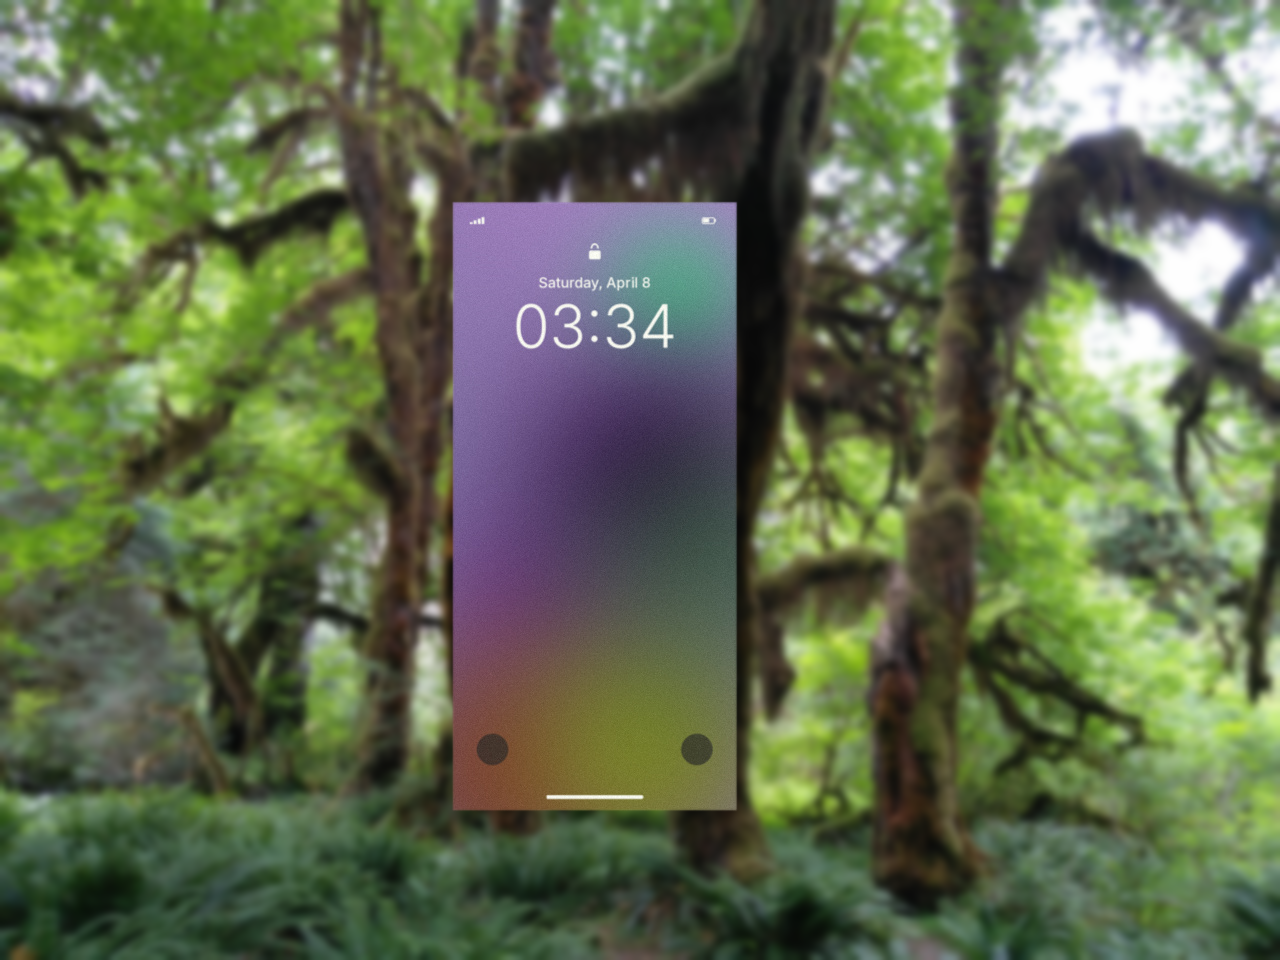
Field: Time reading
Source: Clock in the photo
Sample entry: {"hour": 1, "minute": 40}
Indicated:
{"hour": 3, "minute": 34}
